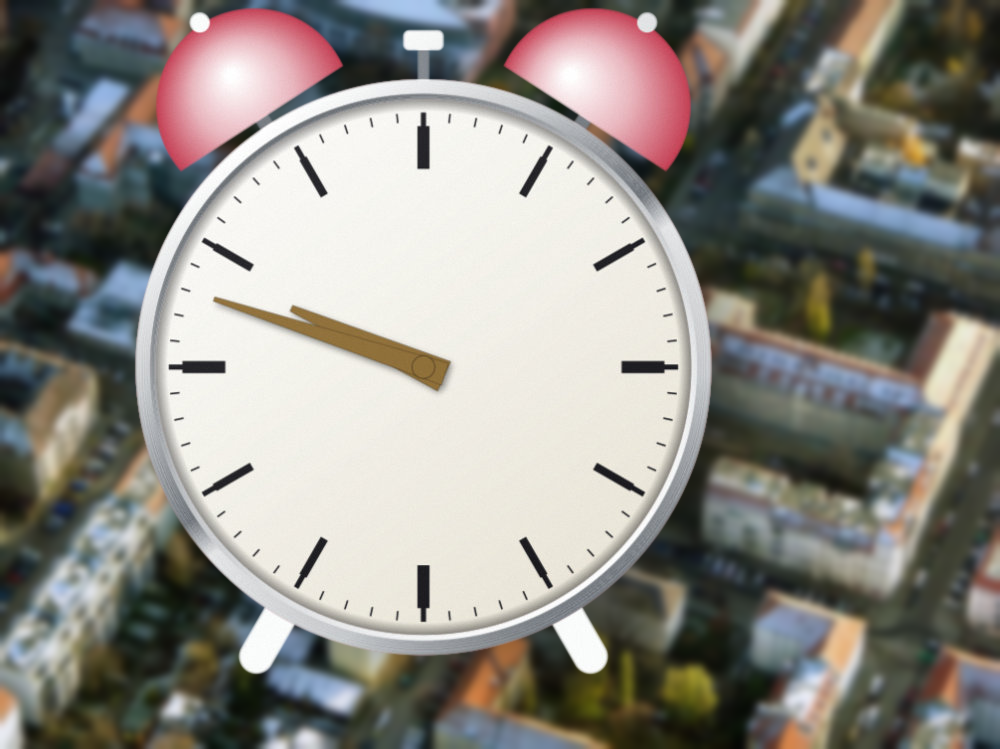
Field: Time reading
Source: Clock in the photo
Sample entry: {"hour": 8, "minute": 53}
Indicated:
{"hour": 9, "minute": 48}
